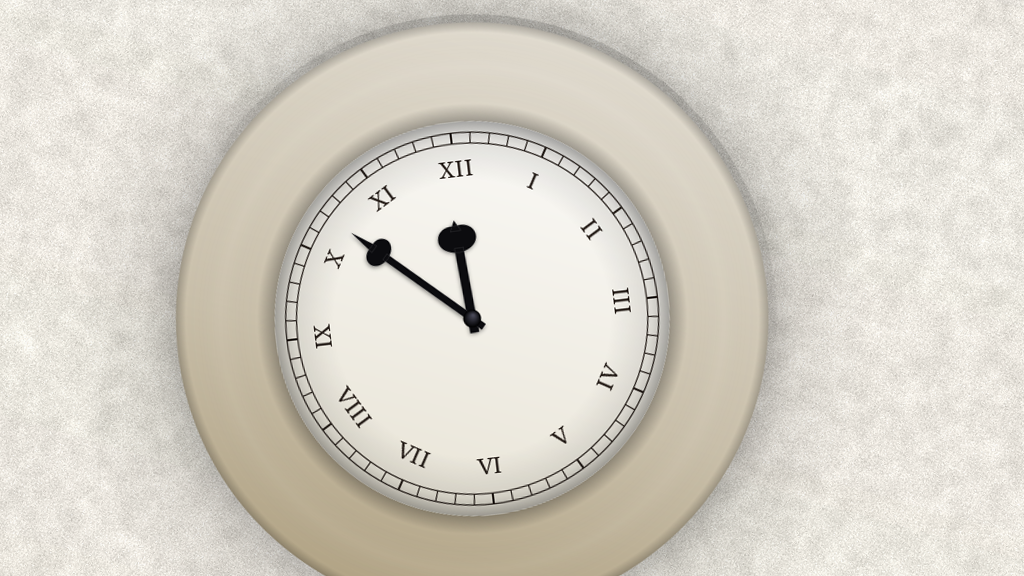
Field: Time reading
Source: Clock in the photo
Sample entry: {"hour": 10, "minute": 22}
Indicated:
{"hour": 11, "minute": 52}
